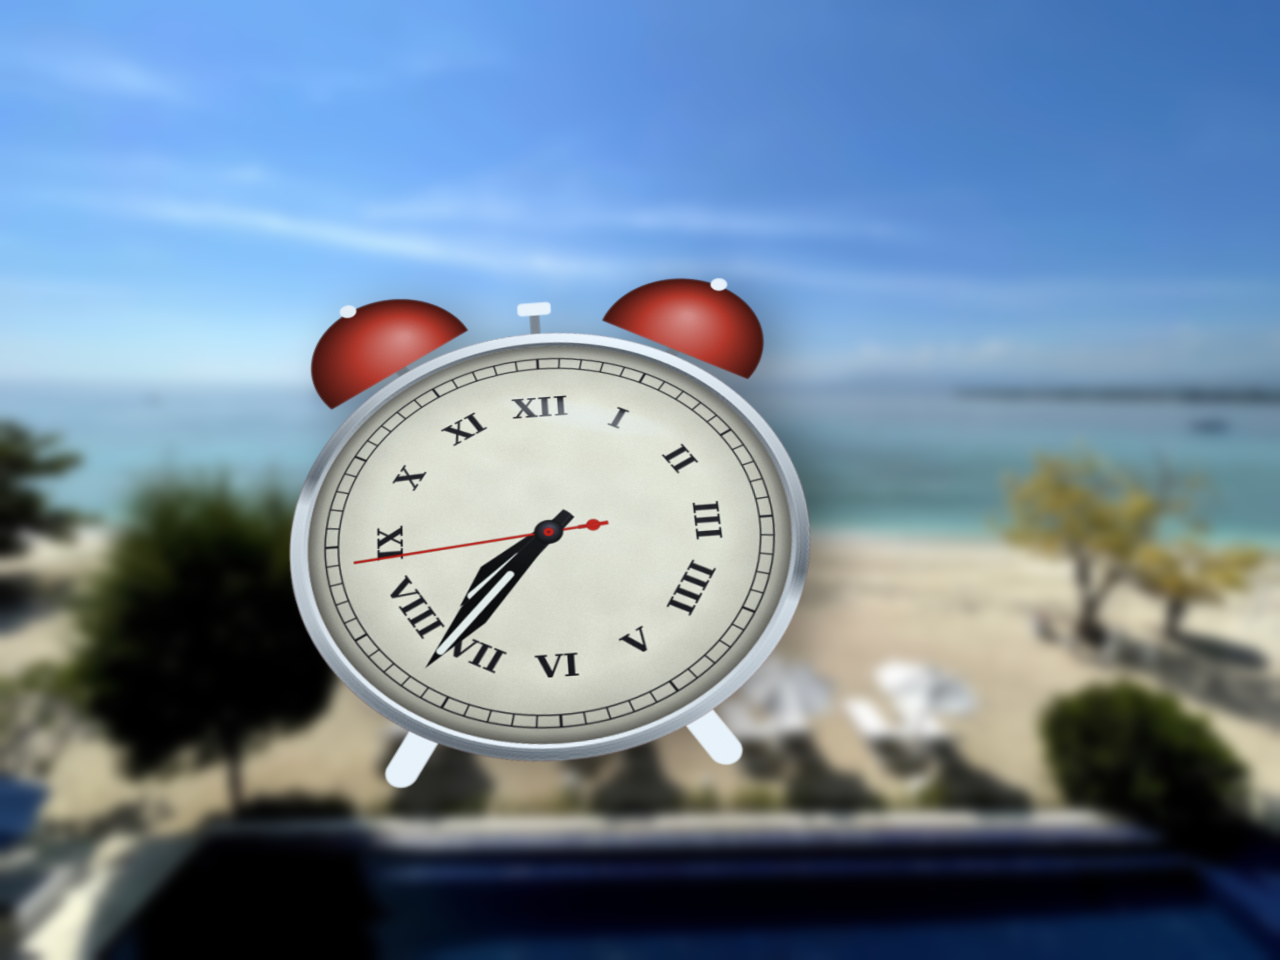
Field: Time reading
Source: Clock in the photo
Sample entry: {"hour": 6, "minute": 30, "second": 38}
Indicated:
{"hour": 7, "minute": 36, "second": 44}
